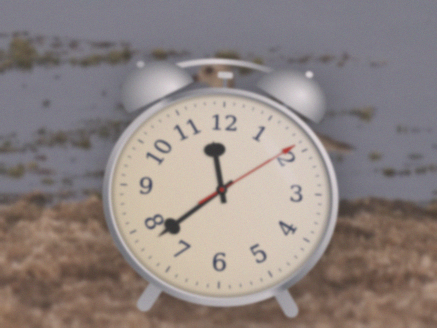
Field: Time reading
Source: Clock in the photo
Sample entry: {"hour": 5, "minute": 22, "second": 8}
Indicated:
{"hour": 11, "minute": 38, "second": 9}
